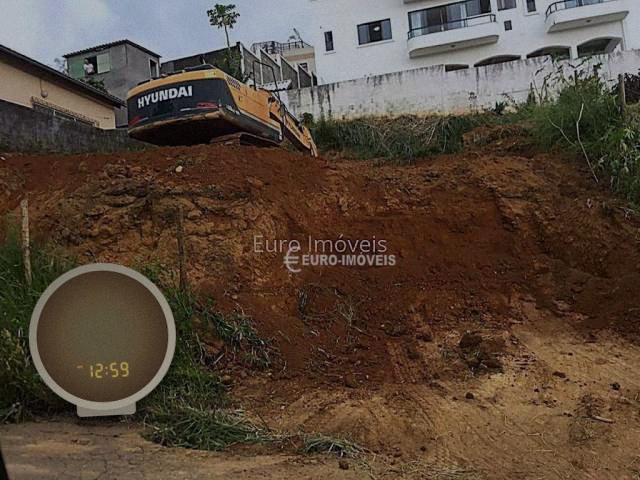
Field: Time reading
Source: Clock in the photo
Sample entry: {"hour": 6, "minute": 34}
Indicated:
{"hour": 12, "minute": 59}
